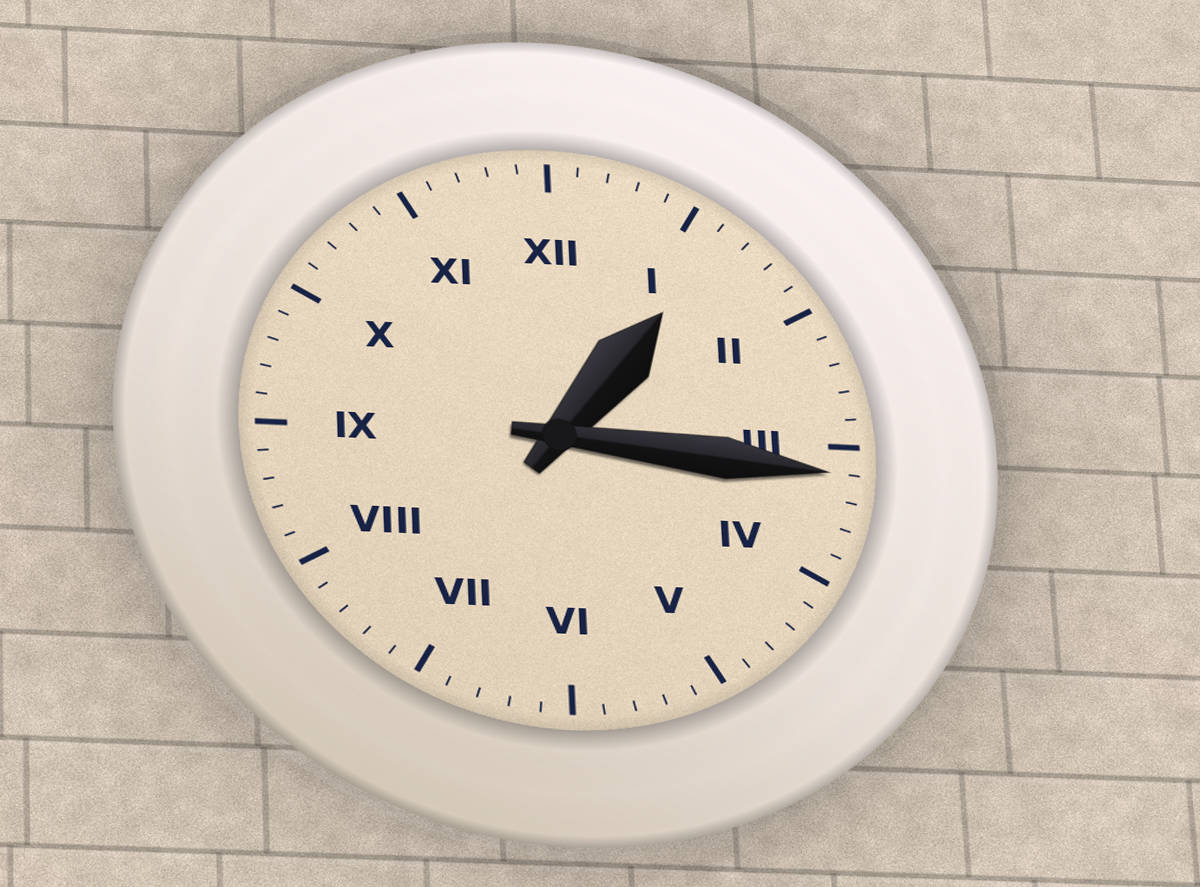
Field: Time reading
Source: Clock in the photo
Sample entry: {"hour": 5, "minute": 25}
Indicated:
{"hour": 1, "minute": 16}
